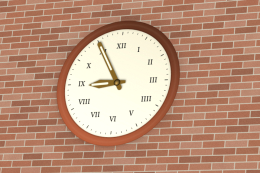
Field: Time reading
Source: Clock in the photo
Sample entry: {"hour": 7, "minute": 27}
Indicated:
{"hour": 8, "minute": 55}
